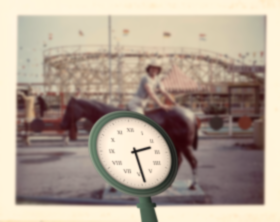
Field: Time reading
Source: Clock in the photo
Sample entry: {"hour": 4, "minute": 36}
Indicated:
{"hour": 2, "minute": 29}
